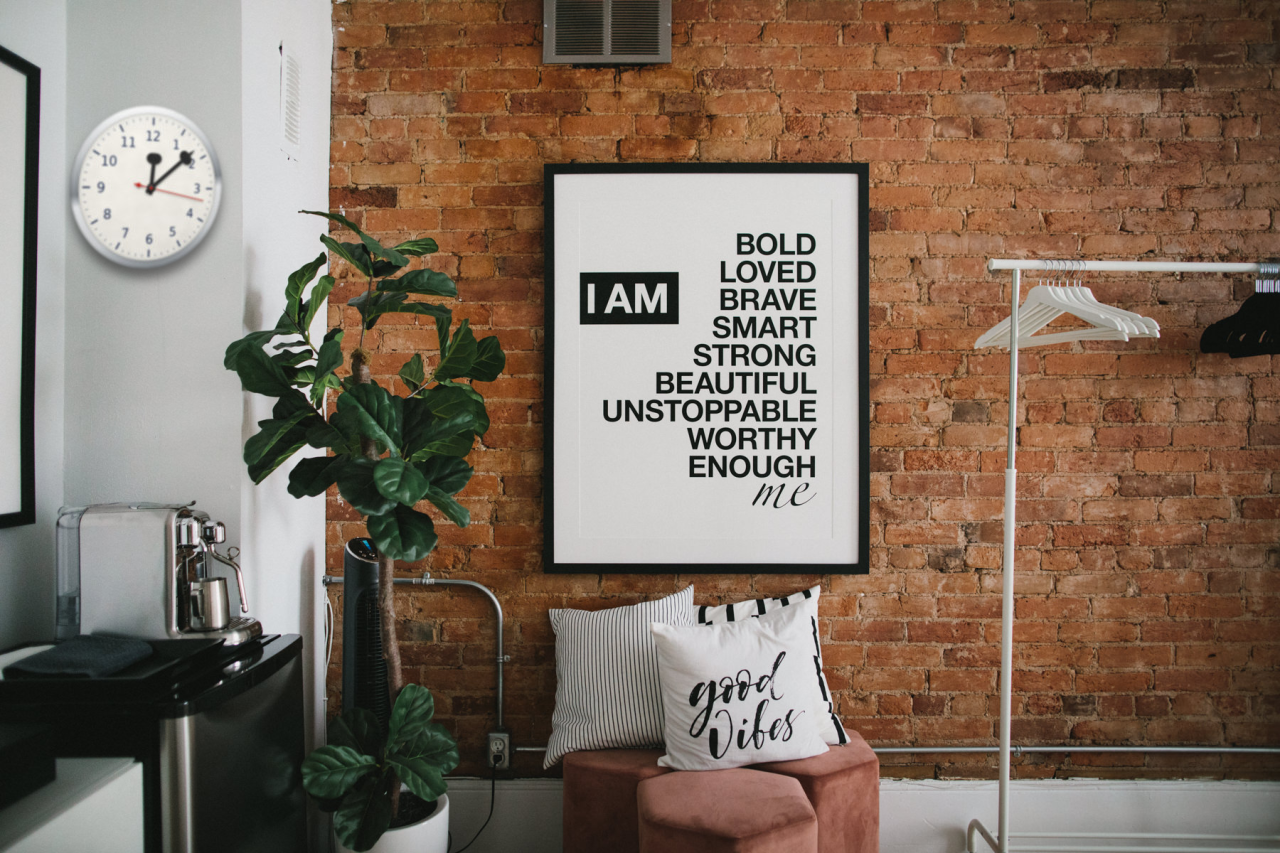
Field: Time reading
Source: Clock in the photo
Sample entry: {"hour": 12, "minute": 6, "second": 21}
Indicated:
{"hour": 12, "minute": 8, "second": 17}
